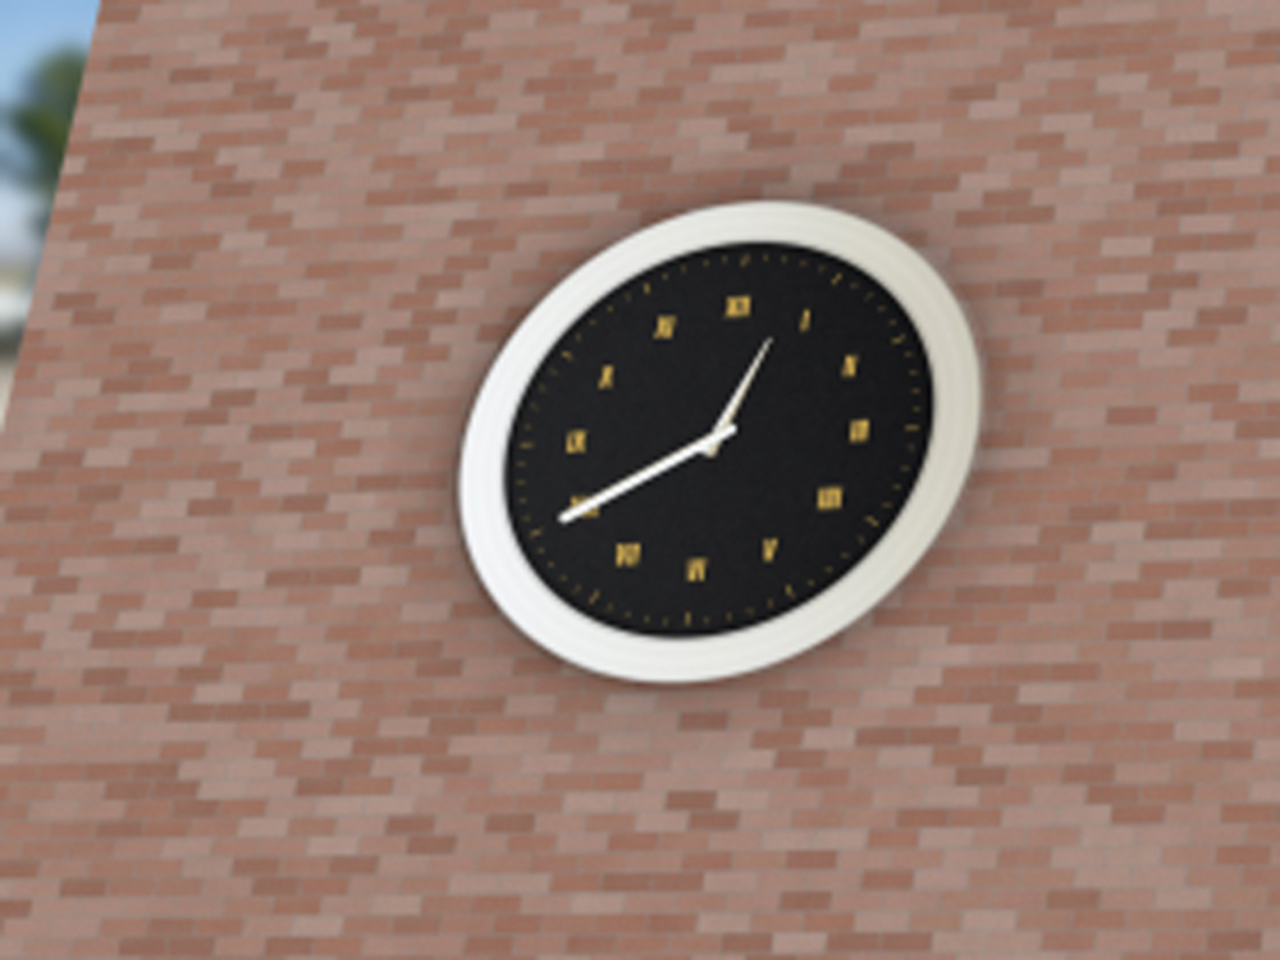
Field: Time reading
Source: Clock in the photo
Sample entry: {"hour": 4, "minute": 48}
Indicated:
{"hour": 12, "minute": 40}
